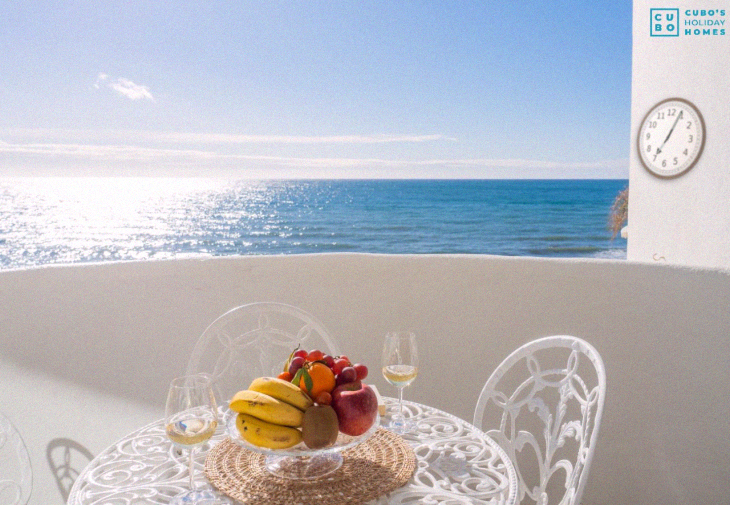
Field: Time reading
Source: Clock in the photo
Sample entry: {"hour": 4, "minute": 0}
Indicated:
{"hour": 7, "minute": 4}
